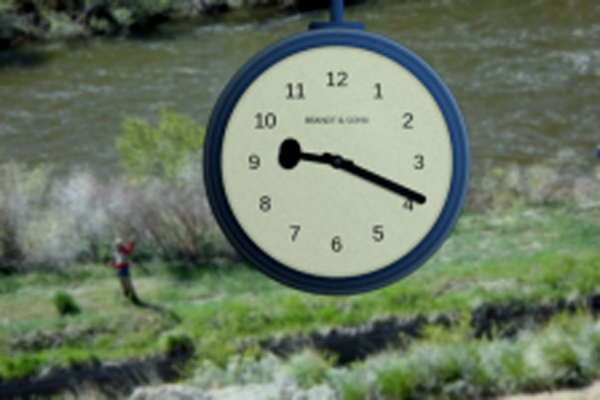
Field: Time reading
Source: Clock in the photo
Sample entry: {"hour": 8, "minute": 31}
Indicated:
{"hour": 9, "minute": 19}
